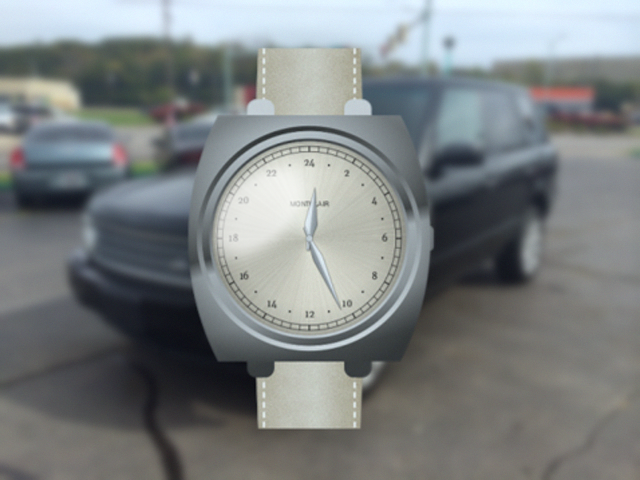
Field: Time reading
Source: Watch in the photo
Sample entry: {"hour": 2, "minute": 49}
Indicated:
{"hour": 0, "minute": 26}
